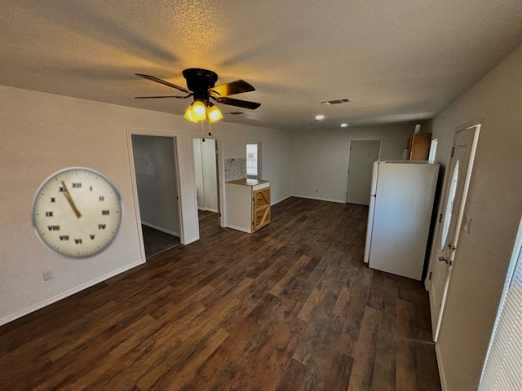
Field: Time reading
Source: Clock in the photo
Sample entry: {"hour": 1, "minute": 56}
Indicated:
{"hour": 10, "minute": 56}
